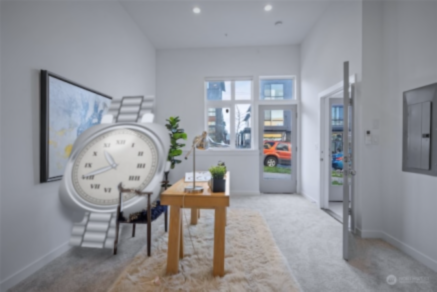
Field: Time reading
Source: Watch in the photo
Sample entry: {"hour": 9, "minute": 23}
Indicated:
{"hour": 10, "minute": 41}
